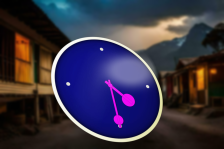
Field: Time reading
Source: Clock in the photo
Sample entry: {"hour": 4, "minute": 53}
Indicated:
{"hour": 4, "minute": 30}
